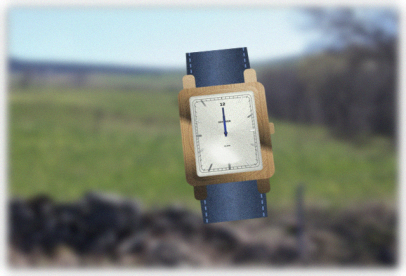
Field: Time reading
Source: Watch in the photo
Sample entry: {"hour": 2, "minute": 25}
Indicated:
{"hour": 12, "minute": 0}
